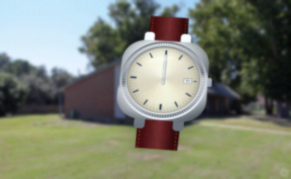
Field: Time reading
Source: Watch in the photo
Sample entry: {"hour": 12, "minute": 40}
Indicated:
{"hour": 12, "minute": 0}
